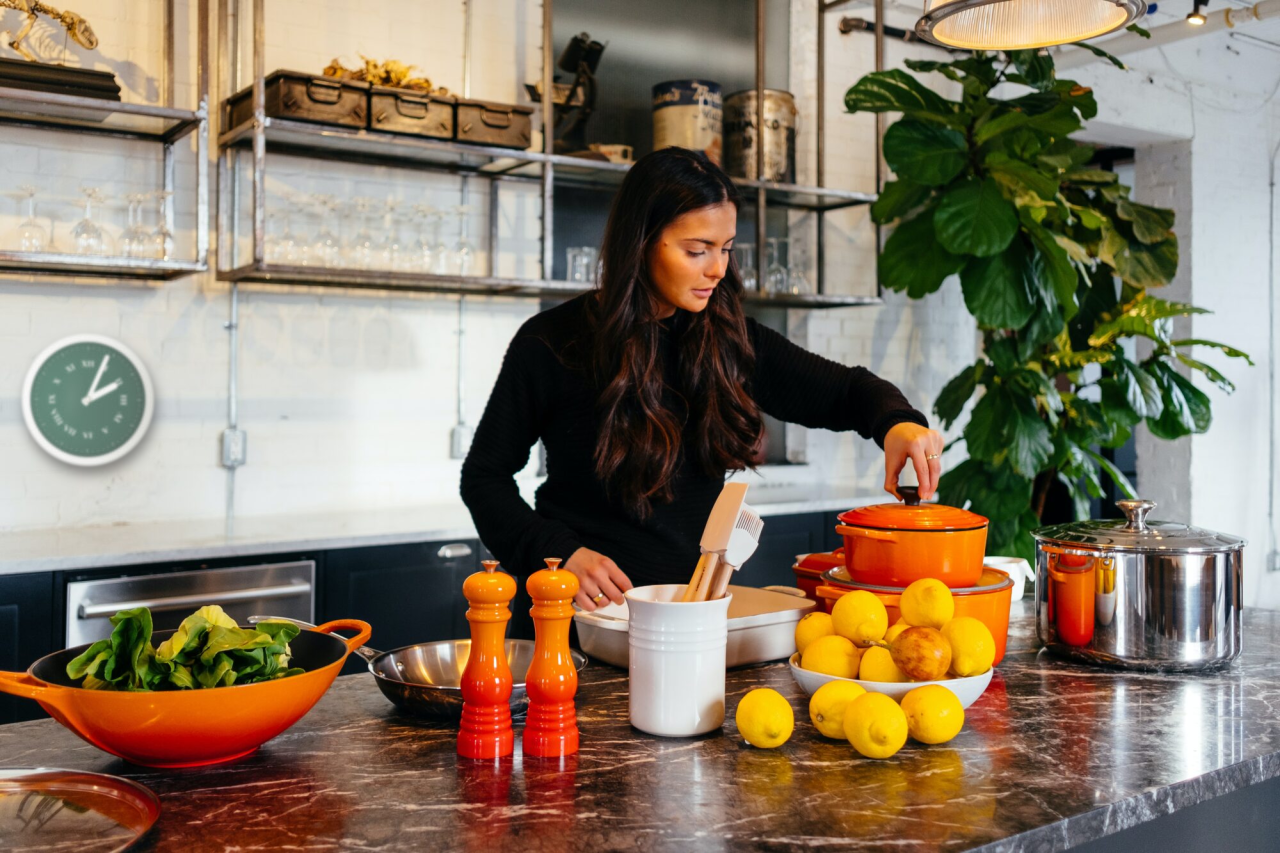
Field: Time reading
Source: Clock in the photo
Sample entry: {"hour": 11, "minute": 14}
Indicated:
{"hour": 2, "minute": 4}
